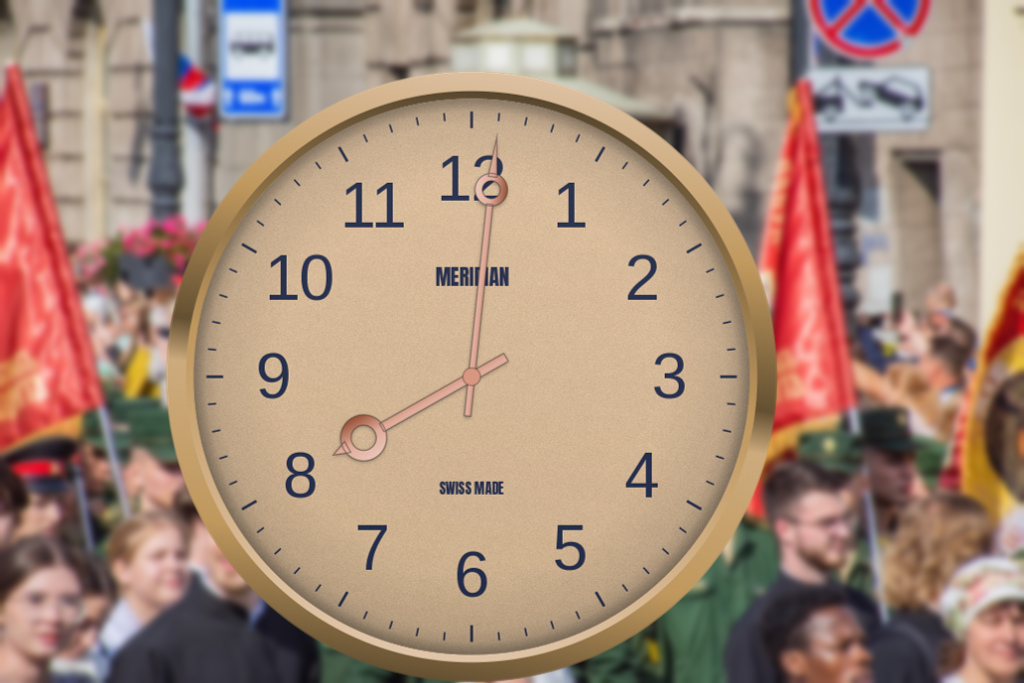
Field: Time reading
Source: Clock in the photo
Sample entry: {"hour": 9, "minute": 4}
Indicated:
{"hour": 8, "minute": 1}
